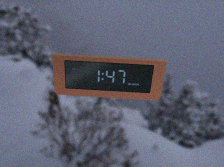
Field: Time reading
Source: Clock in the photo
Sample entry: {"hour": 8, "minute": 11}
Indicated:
{"hour": 1, "minute": 47}
